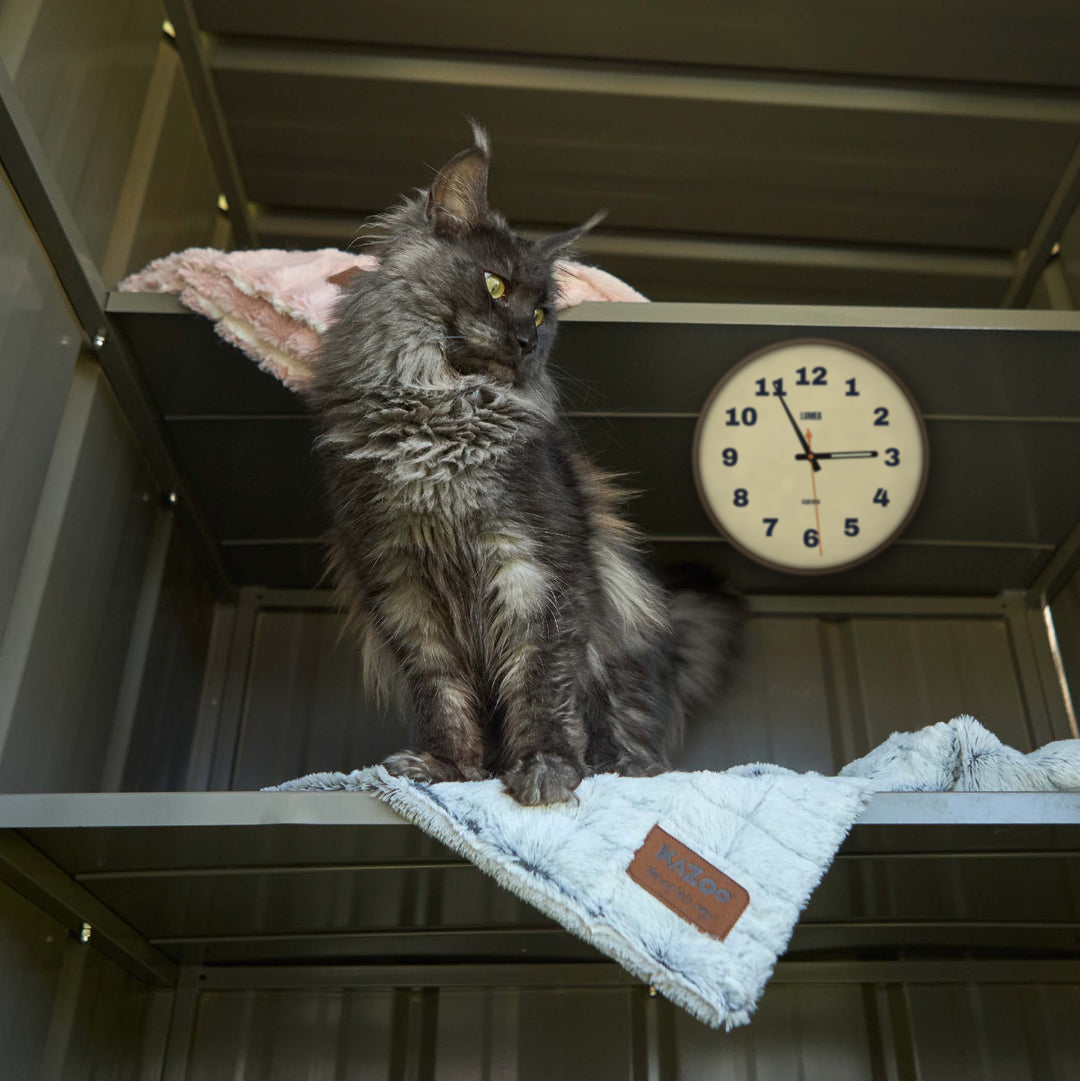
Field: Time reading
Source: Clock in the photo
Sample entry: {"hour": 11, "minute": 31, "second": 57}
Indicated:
{"hour": 2, "minute": 55, "second": 29}
